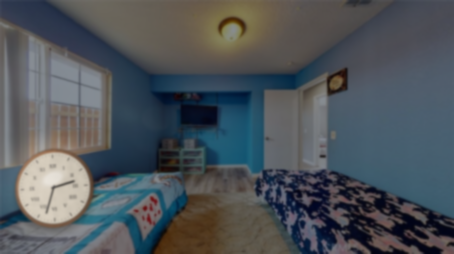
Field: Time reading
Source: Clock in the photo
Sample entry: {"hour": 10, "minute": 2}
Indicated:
{"hour": 2, "minute": 33}
